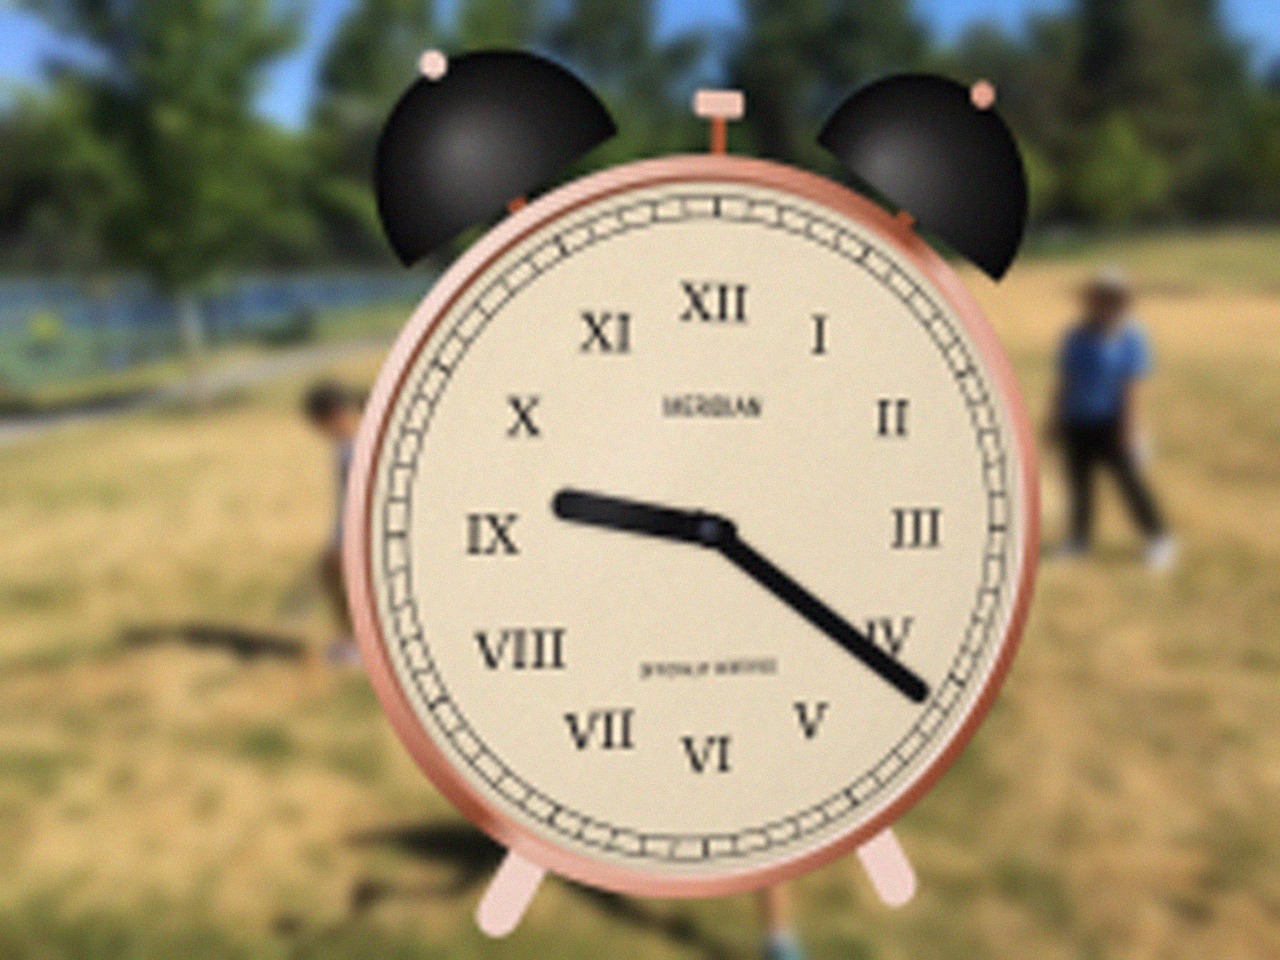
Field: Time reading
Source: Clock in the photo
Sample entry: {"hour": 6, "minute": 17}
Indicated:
{"hour": 9, "minute": 21}
